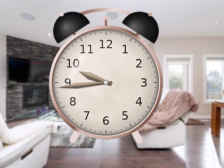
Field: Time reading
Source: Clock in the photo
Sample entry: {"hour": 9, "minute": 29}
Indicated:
{"hour": 9, "minute": 44}
